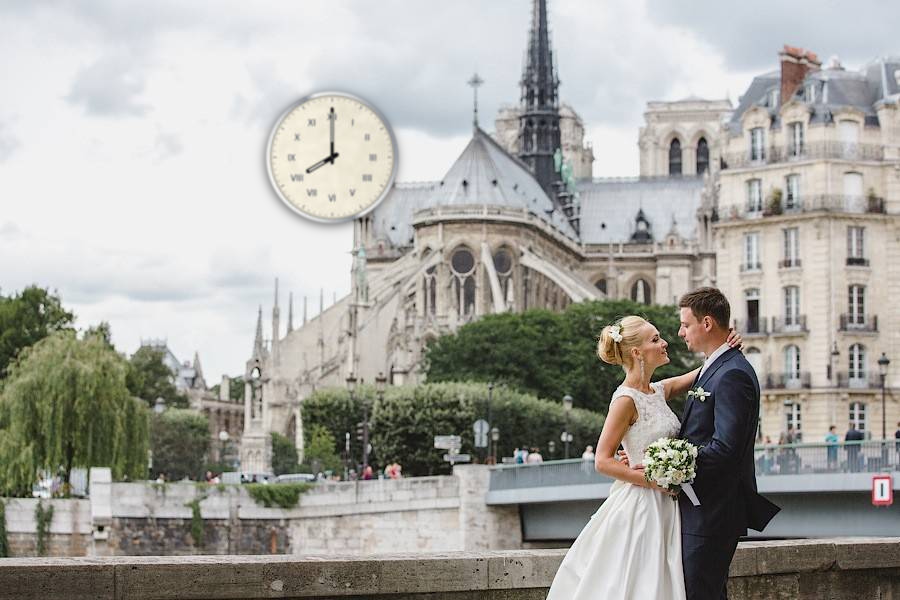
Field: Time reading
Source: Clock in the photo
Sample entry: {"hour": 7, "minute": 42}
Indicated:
{"hour": 8, "minute": 0}
